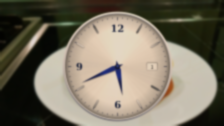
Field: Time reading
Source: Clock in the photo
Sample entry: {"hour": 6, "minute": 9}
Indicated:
{"hour": 5, "minute": 41}
